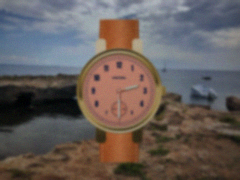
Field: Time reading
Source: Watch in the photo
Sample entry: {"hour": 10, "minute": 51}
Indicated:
{"hour": 2, "minute": 30}
